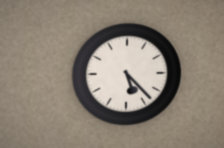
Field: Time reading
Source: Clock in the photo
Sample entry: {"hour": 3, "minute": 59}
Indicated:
{"hour": 5, "minute": 23}
